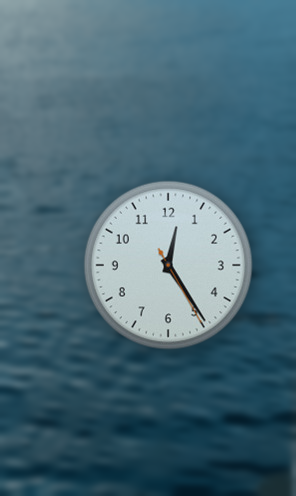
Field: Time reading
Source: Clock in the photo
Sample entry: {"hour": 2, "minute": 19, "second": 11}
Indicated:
{"hour": 12, "minute": 24, "second": 25}
